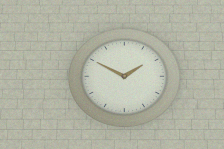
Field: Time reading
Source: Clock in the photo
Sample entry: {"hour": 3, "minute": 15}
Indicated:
{"hour": 1, "minute": 50}
